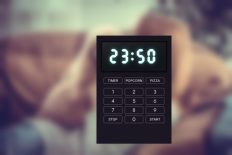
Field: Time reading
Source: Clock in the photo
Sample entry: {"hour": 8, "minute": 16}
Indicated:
{"hour": 23, "minute": 50}
